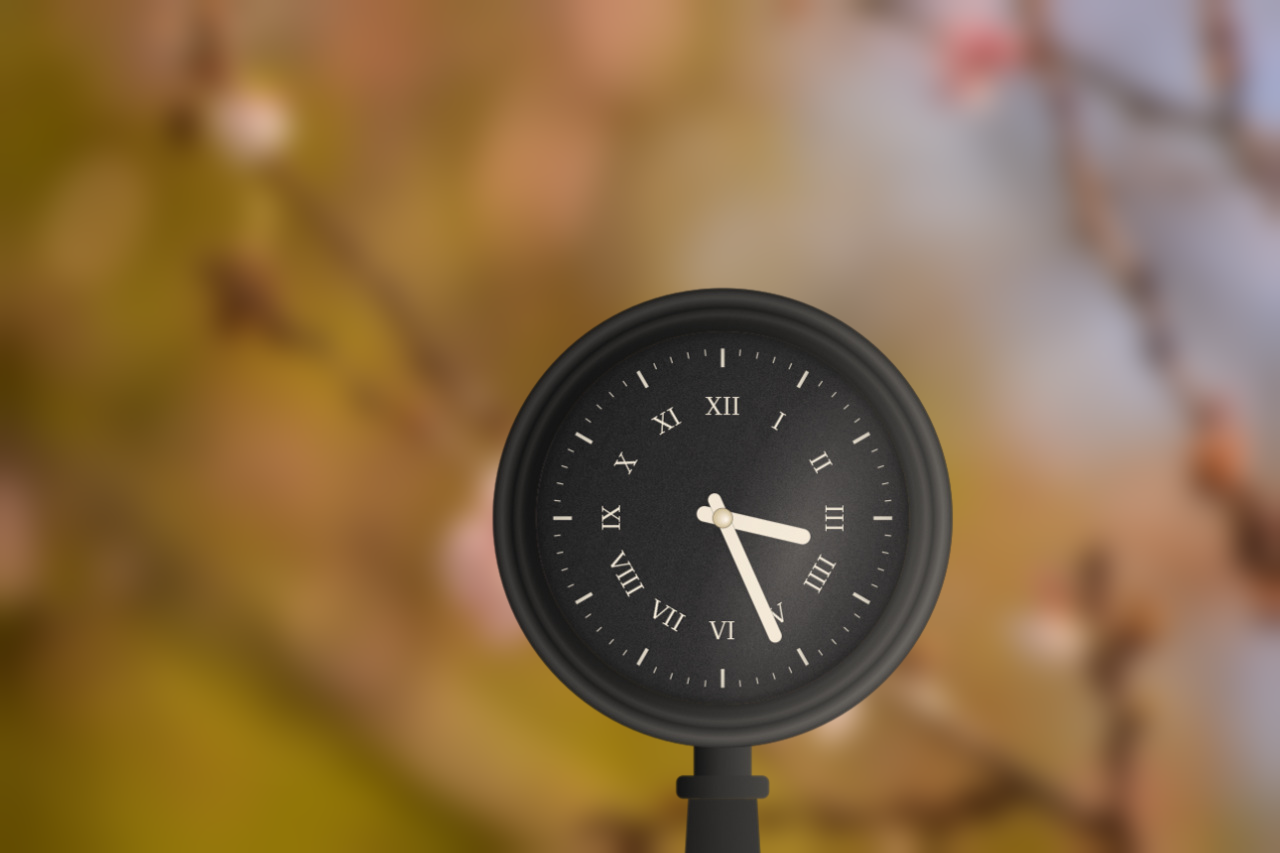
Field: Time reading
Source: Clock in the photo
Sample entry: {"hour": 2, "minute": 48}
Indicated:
{"hour": 3, "minute": 26}
